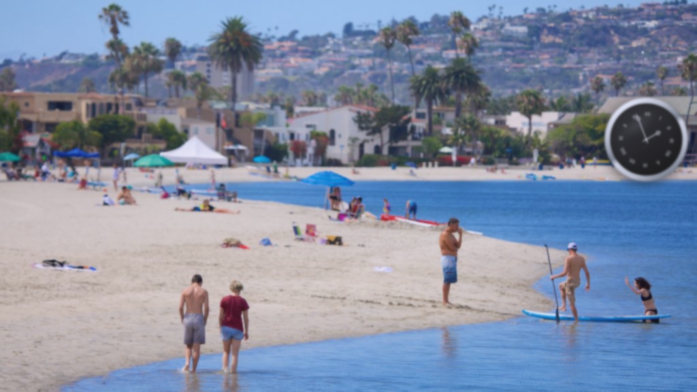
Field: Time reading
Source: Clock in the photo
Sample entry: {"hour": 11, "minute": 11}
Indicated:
{"hour": 1, "minute": 56}
